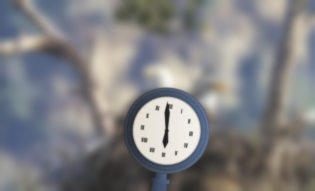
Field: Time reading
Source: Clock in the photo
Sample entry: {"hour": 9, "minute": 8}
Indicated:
{"hour": 5, "minute": 59}
